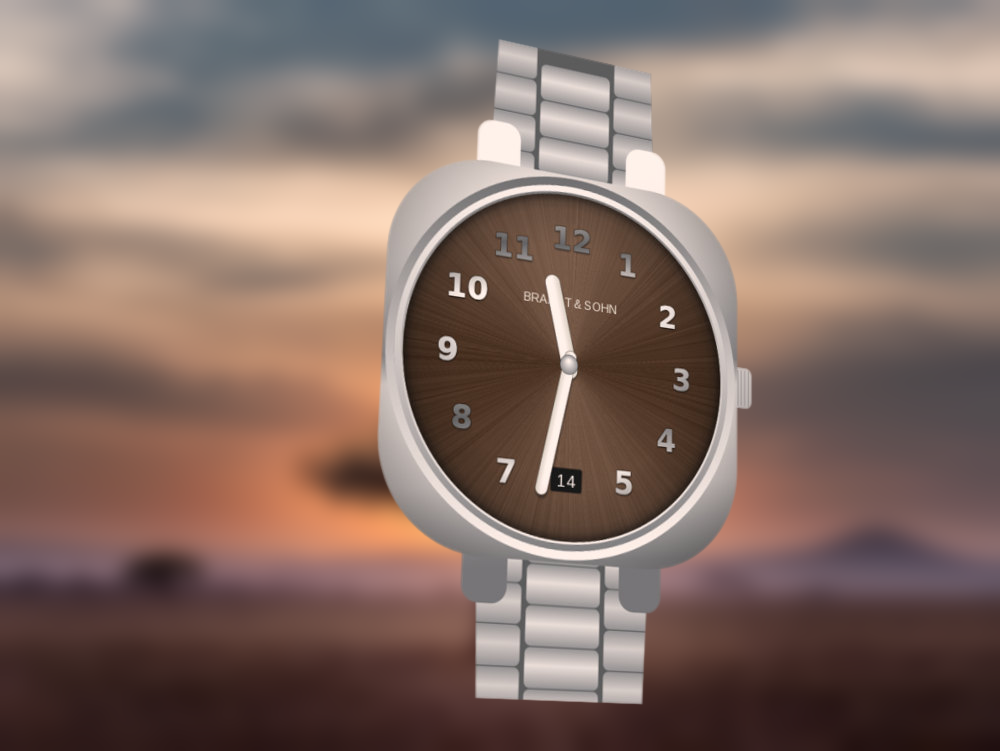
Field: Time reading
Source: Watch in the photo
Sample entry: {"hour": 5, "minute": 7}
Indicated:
{"hour": 11, "minute": 32}
